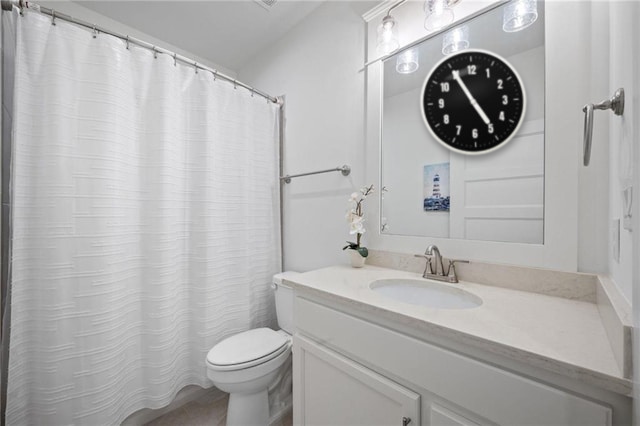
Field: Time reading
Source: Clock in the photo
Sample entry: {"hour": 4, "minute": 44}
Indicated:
{"hour": 4, "minute": 55}
